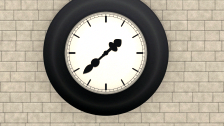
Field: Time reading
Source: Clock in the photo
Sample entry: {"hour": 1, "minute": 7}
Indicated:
{"hour": 1, "minute": 38}
